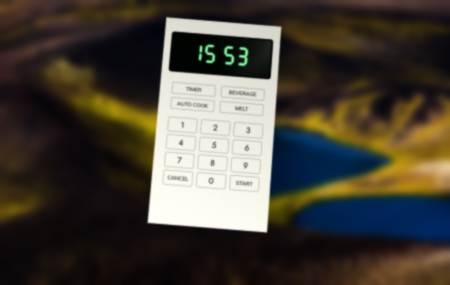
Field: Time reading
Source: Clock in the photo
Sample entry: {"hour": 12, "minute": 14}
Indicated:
{"hour": 15, "minute": 53}
